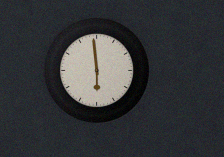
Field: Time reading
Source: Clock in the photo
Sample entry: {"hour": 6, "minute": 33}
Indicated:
{"hour": 5, "minute": 59}
